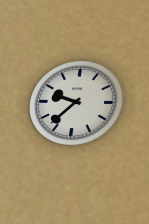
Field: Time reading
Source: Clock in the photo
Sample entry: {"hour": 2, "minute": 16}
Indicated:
{"hour": 9, "minute": 37}
